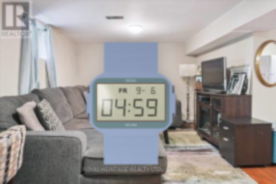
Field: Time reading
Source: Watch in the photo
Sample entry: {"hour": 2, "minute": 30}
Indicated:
{"hour": 4, "minute": 59}
